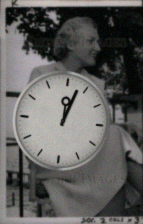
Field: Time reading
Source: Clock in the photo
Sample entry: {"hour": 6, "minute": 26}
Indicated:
{"hour": 12, "minute": 3}
